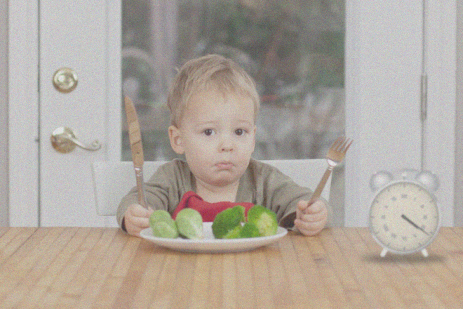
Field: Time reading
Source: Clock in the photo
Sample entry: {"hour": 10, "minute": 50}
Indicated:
{"hour": 4, "minute": 21}
